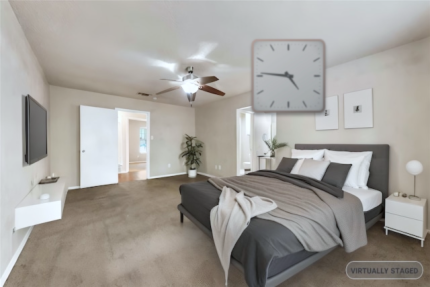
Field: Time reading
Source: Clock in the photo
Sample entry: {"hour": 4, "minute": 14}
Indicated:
{"hour": 4, "minute": 46}
